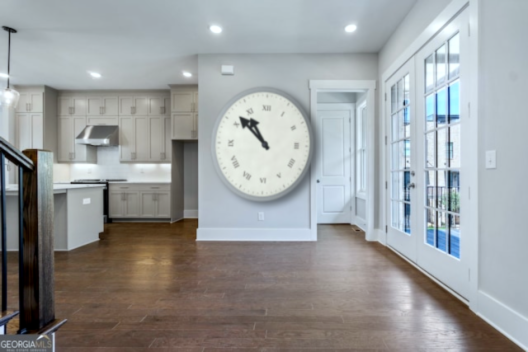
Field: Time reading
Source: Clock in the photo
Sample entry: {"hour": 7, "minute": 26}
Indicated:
{"hour": 10, "minute": 52}
